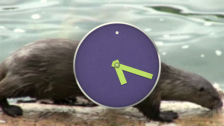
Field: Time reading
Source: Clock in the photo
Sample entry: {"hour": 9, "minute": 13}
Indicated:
{"hour": 5, "minute": 18}
